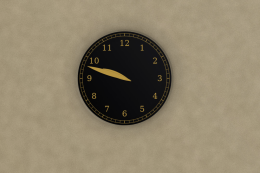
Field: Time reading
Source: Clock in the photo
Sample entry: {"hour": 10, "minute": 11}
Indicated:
{"hour": 9, "minute": 48}
